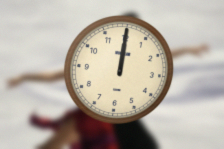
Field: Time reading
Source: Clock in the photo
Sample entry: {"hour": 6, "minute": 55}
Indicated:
{"hour": 12, "minute": 0}
